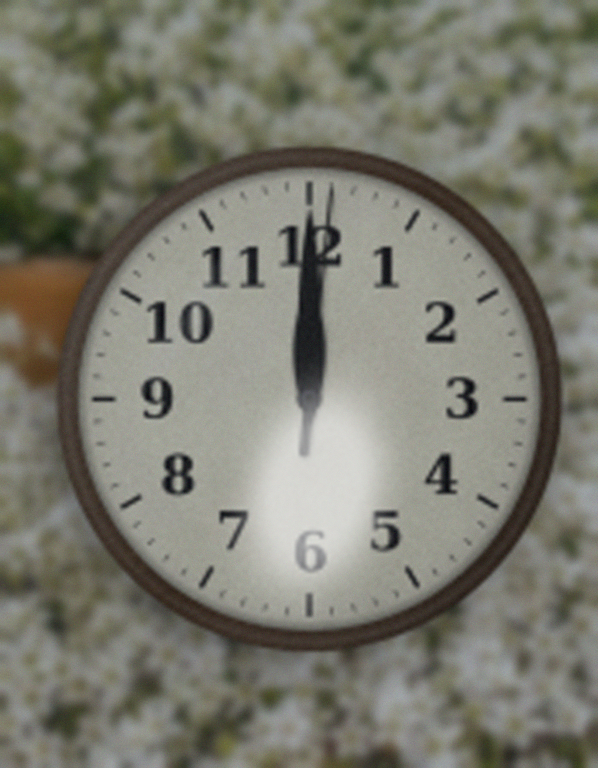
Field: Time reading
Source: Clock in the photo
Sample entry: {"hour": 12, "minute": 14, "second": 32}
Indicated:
{"hour": 12, "minute": 0, "second": 1}
